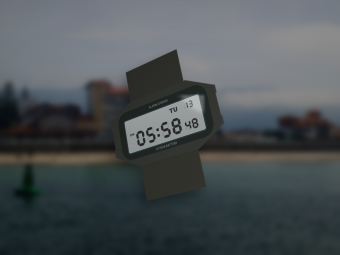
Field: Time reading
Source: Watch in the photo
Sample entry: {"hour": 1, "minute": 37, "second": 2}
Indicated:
{"hour": 5, "minute": 58, "second": 48}
